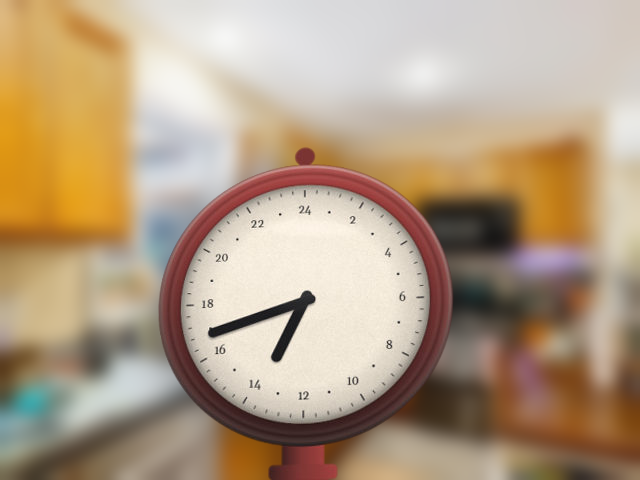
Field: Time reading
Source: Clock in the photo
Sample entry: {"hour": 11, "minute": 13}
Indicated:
{"hour": 13, "minute": 42}
